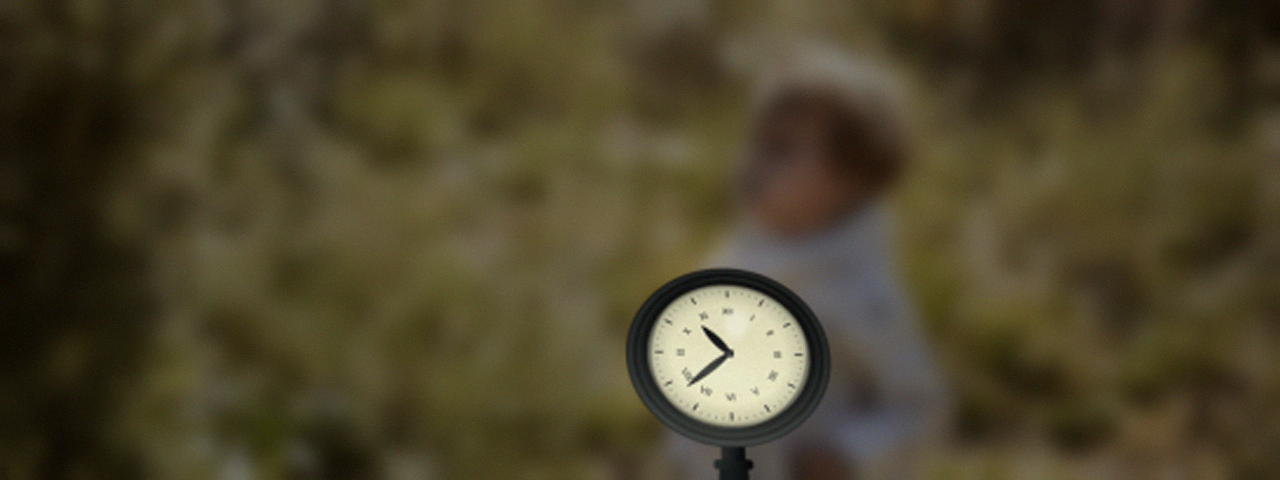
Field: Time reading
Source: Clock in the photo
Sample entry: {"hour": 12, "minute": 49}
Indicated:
{"hour": 10, "minute": 38}
